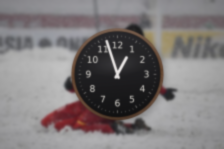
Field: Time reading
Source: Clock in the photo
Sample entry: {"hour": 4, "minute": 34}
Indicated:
{"hour": 12, "minute": 57}
